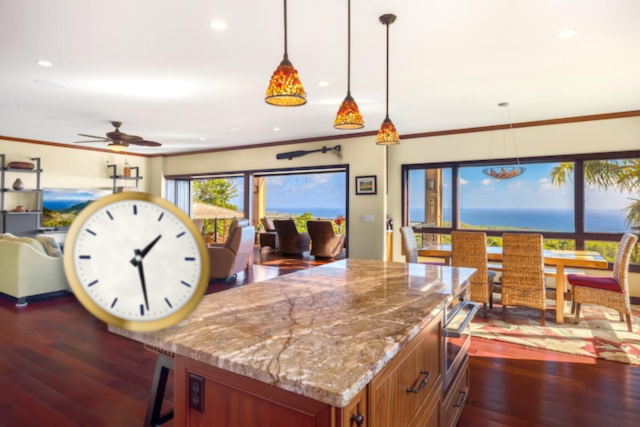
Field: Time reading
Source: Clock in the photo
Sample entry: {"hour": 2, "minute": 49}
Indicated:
{"hour": 1, "minute": 29}
